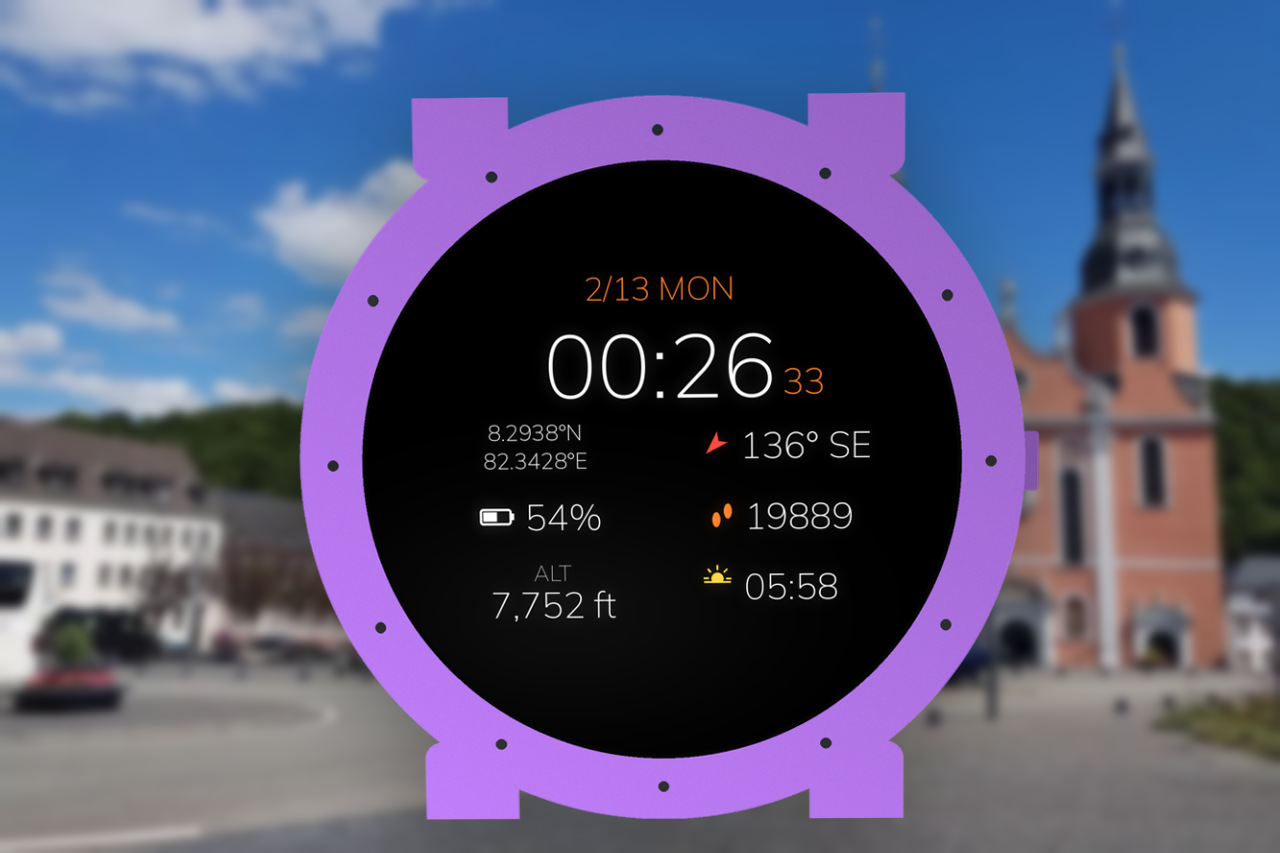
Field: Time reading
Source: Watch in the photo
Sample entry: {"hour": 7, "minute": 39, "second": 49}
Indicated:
{"hour": 0, "minute": 26, "second": 33}
